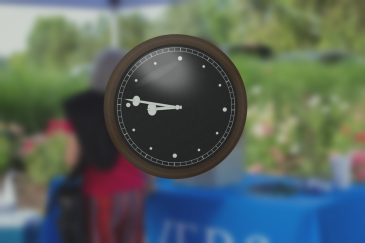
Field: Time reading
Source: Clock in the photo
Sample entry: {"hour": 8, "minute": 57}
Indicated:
{"hour": 8, "minute": 46}
